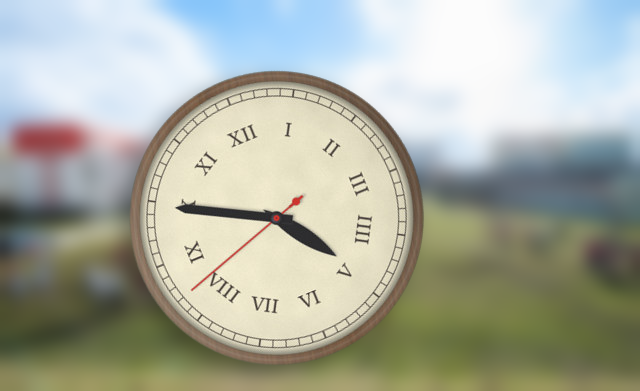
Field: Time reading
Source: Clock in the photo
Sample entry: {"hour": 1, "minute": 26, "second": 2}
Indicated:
{"hour": 4, "minute": 49, "second": 42}
